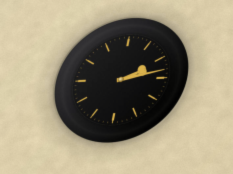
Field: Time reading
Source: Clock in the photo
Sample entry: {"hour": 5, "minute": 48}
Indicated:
{"hour": 2, "minute": 13}
